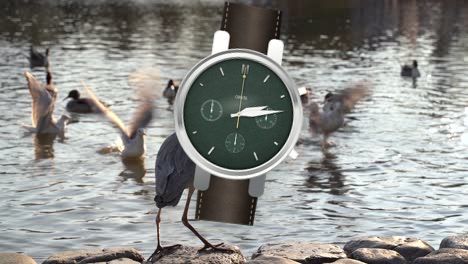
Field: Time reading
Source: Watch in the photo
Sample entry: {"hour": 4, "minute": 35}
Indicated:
{"hour": 2, "minute": 13}
